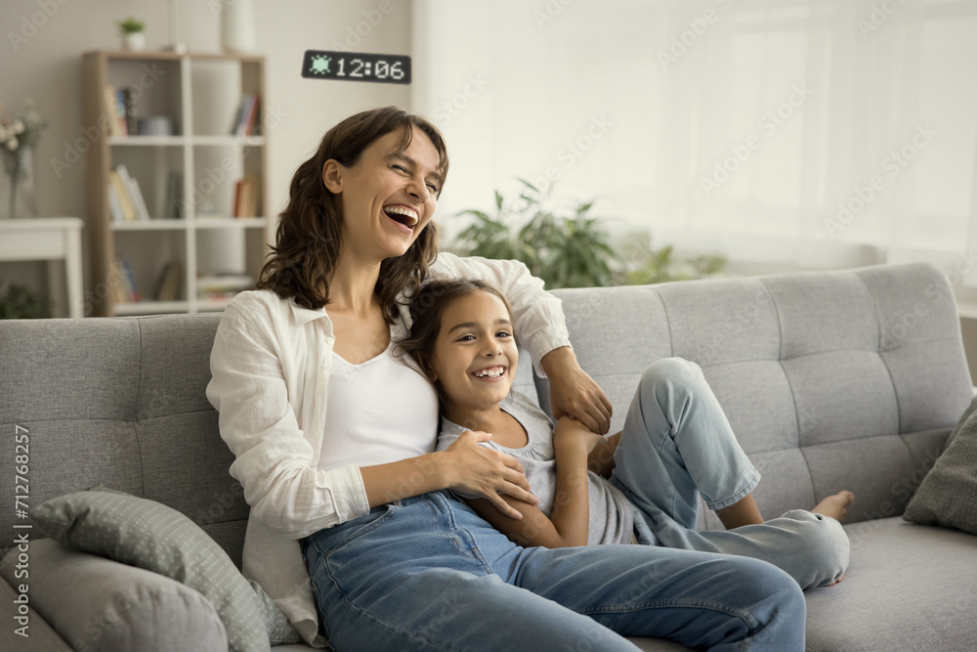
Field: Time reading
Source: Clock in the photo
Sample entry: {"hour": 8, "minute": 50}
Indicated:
{"hour": 12, "minute": 6}
